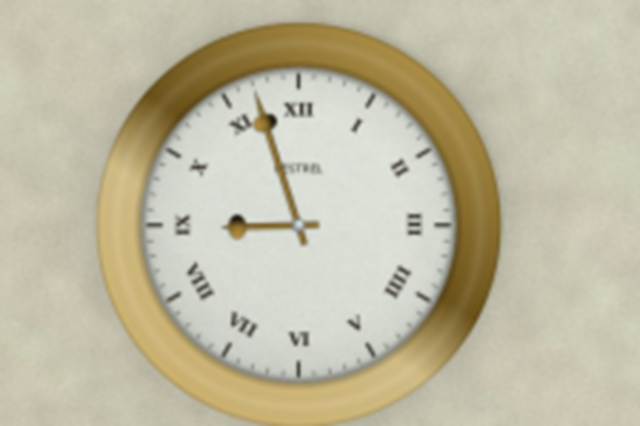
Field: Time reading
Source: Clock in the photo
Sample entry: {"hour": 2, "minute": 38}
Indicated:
{"hour": 8, "minute": 57}
